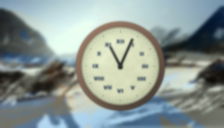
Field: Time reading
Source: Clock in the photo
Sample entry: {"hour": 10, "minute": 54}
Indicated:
{"hour": 11, "minute": 4}
